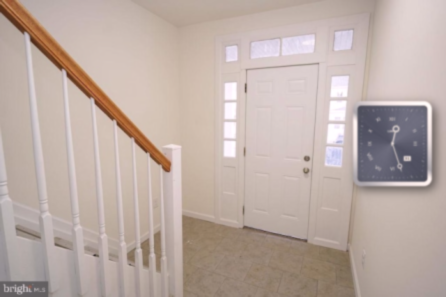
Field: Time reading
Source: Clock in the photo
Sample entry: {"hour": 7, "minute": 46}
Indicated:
{"hour": 12, "minute": 27}
